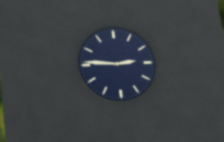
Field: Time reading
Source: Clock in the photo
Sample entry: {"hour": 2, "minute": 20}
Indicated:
{"hour": 2, "minute": 46}
